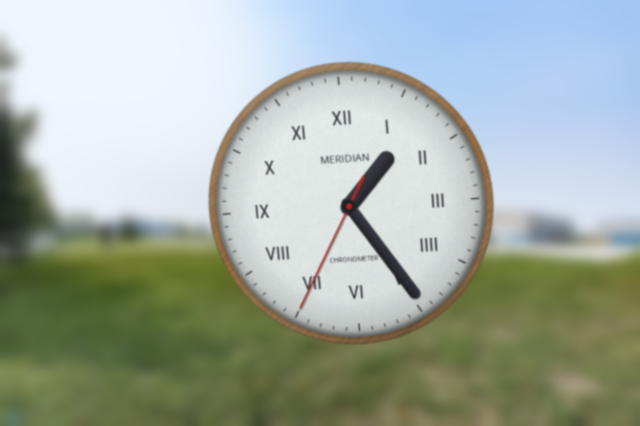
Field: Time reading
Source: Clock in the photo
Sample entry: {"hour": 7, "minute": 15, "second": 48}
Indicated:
{"hour": 1, "minute": 24, "second": 35}
